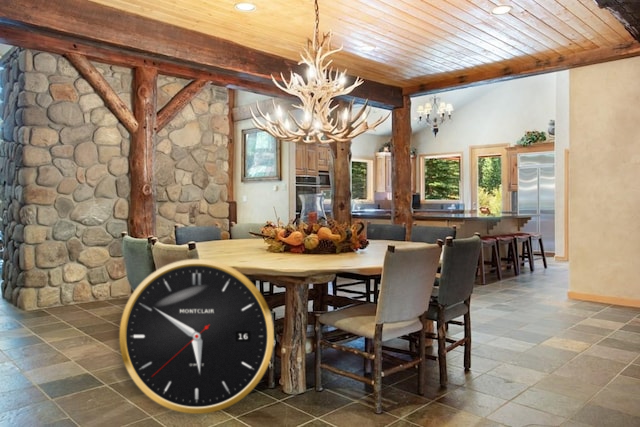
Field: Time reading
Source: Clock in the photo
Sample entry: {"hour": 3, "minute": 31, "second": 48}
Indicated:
{"hour": 5, "minute": 50, "second": 38}
